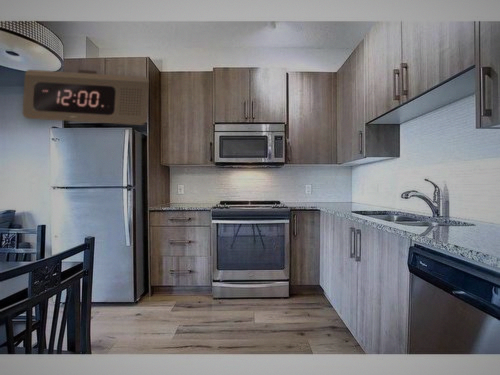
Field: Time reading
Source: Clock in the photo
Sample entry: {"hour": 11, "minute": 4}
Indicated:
{"hour": 12, "minute": 0}
